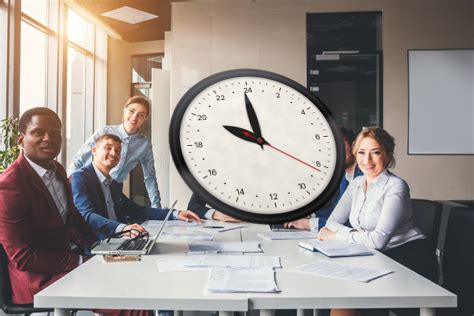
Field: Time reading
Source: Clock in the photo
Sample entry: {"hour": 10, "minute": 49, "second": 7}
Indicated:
{"hour": 19, "minute": 59, "second": 21}
